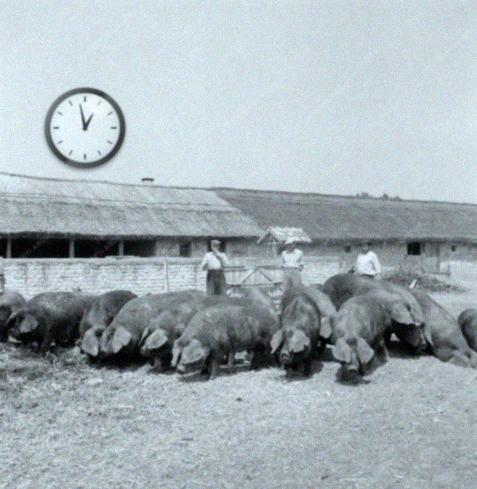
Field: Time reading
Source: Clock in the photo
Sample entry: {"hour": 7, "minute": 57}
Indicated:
{"hour": 12, "minute": 58}
